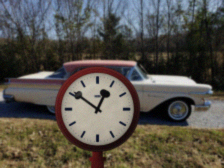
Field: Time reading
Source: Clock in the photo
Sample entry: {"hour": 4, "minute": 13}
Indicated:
{"hour": 12, "minute": 51}
